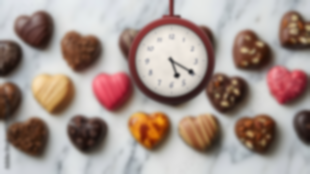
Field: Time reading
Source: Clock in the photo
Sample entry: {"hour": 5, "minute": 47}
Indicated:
{"hour": 5, "minute": 20}
